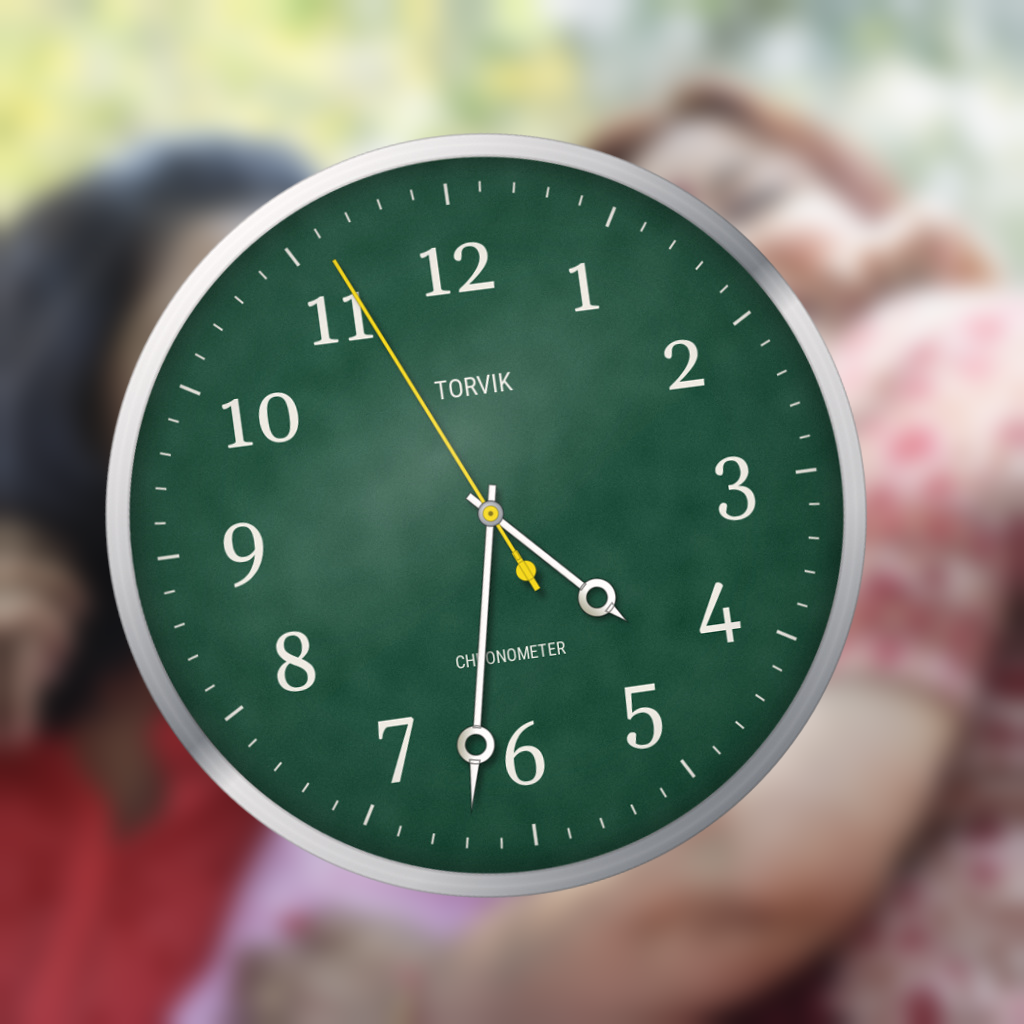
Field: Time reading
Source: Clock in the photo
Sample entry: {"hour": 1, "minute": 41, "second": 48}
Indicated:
{"hour": 4, "minute": 31, "second": 56}
